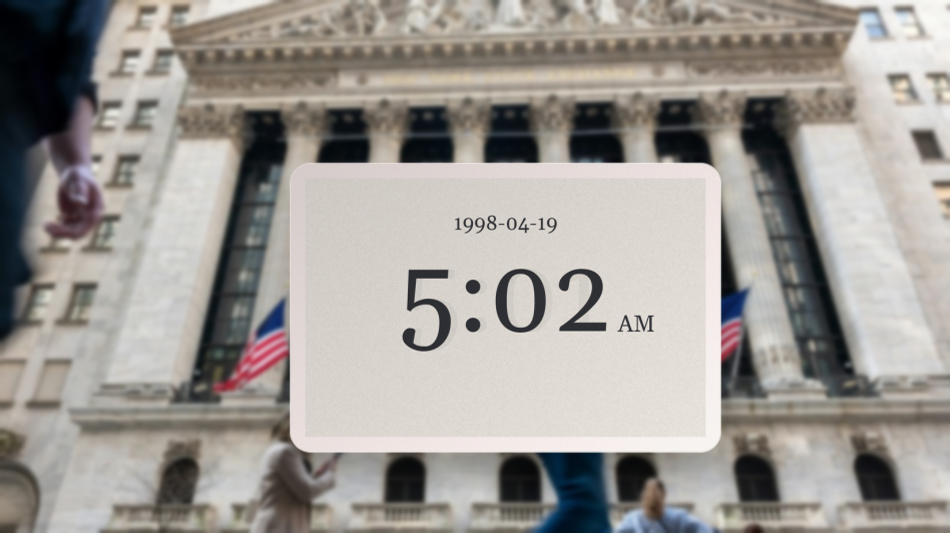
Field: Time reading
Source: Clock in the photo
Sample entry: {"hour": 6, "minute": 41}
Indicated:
{"hour": 5, "minute": 2}
